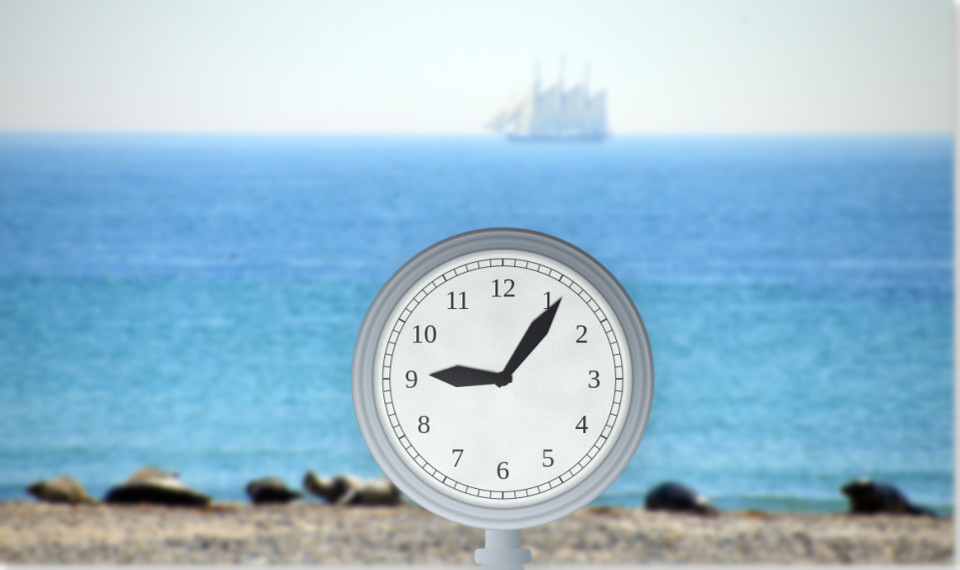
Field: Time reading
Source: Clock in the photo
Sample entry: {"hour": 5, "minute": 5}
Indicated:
{"hour": 9, "minute": 6}
